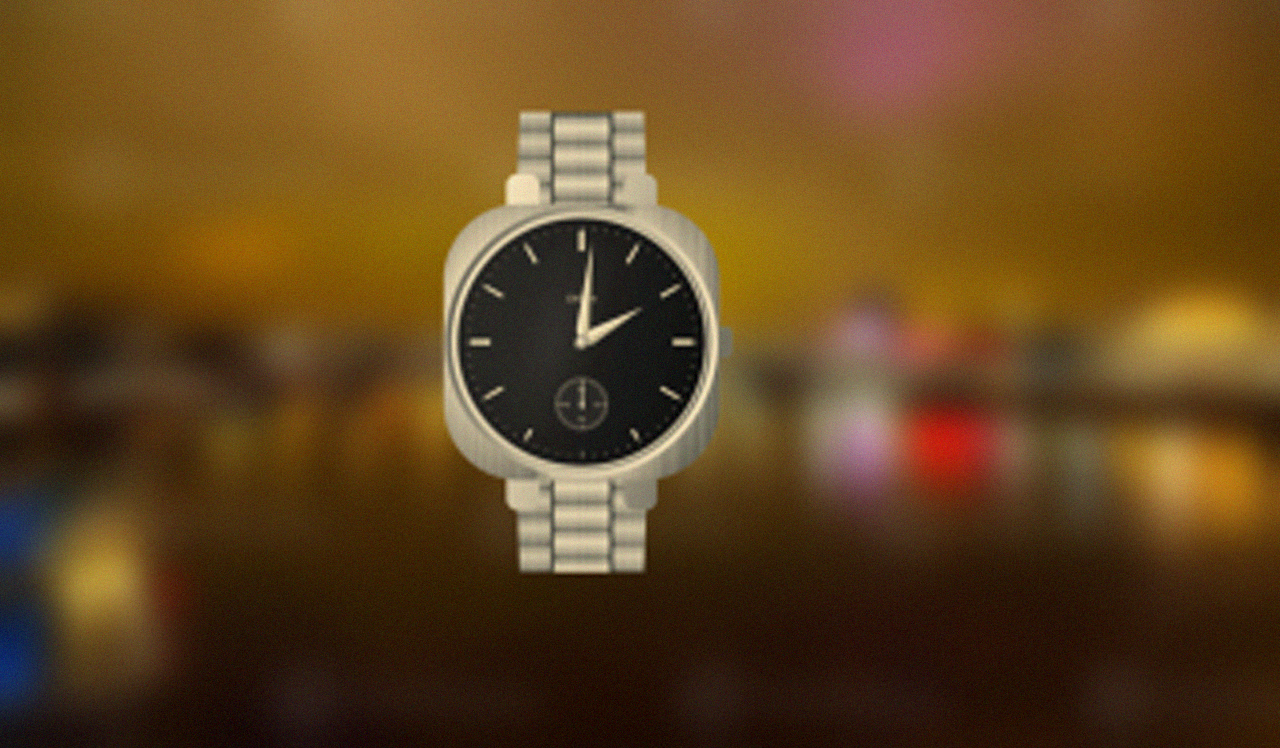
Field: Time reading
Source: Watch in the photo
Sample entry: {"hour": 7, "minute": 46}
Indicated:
{"hour": 2, "minute": 1}
